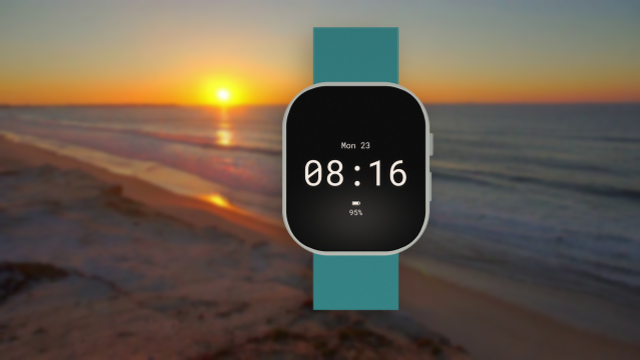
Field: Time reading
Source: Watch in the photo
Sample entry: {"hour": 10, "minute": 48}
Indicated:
{"hour": 8, "minute": 16}
